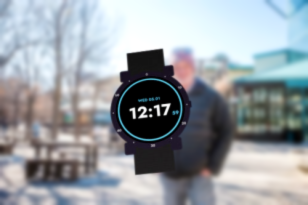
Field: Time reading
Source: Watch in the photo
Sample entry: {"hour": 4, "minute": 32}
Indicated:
{"hour": 12, "minute": 17}
